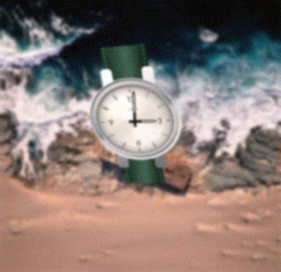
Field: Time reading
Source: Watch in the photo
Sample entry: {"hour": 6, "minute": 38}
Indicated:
{"hour": 3, "minute": 1}
